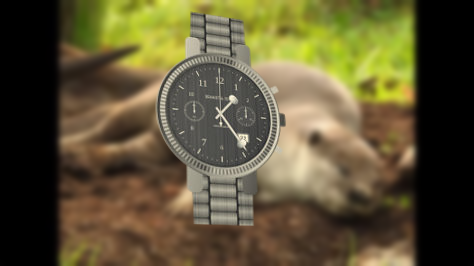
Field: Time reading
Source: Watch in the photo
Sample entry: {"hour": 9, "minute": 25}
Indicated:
{"hour": 1, "minute": 24}
